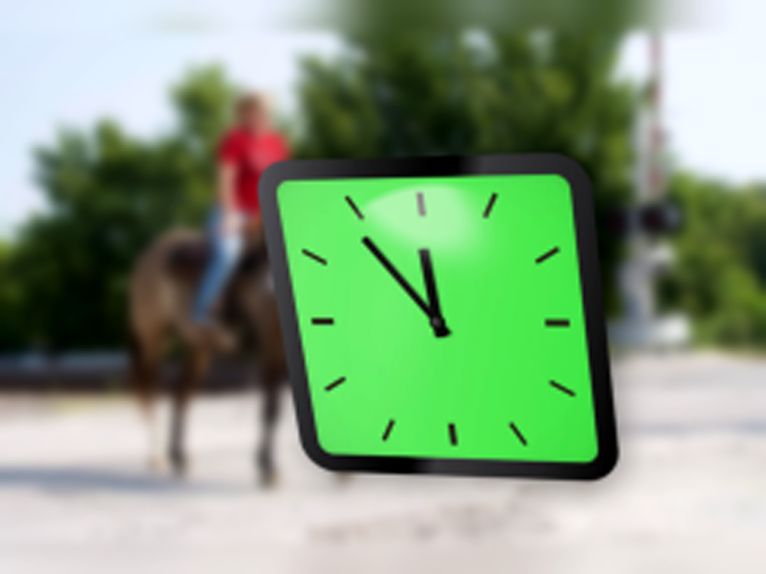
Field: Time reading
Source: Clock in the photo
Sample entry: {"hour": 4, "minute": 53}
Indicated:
{"hour": 11, "minute": 54}
